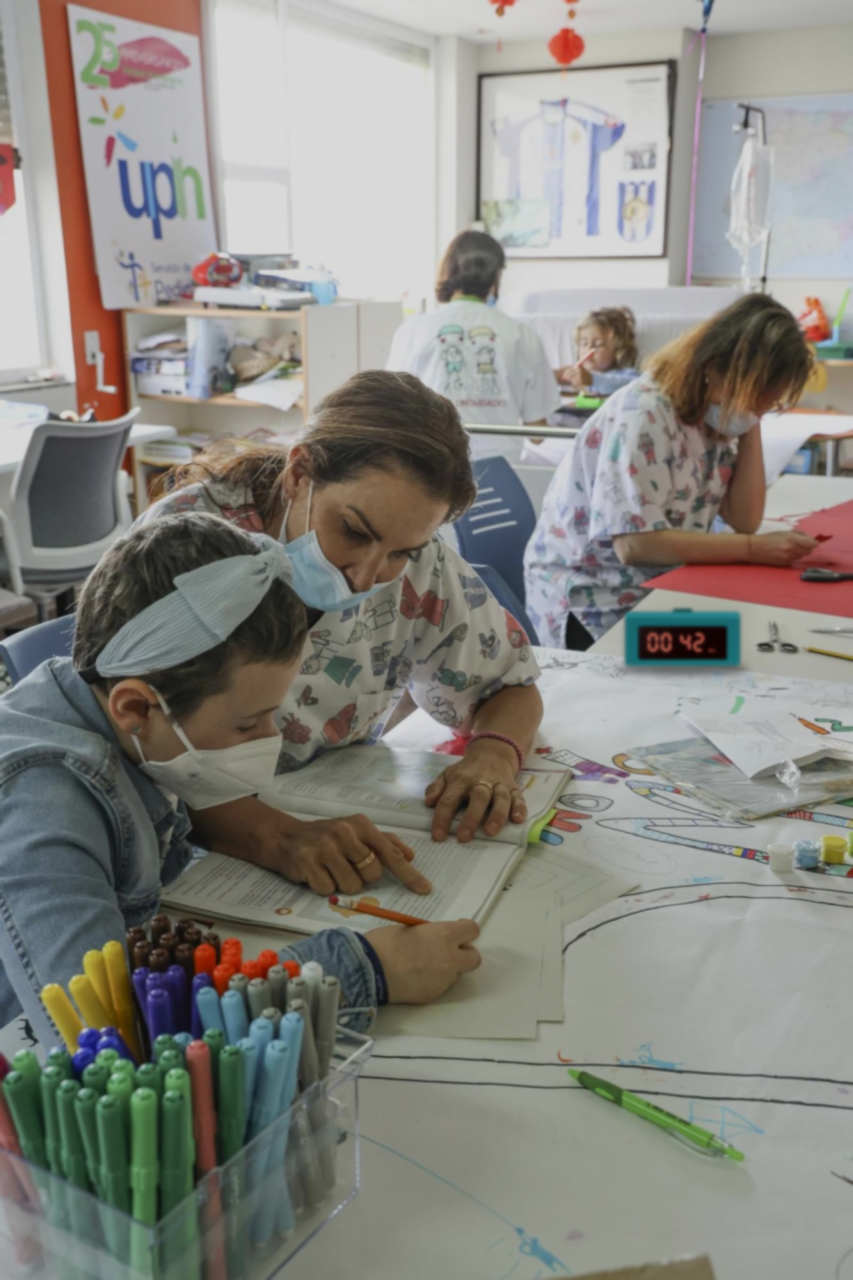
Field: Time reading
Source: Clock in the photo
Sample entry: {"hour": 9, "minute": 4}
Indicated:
{"hour": 0, "minute": 42}
